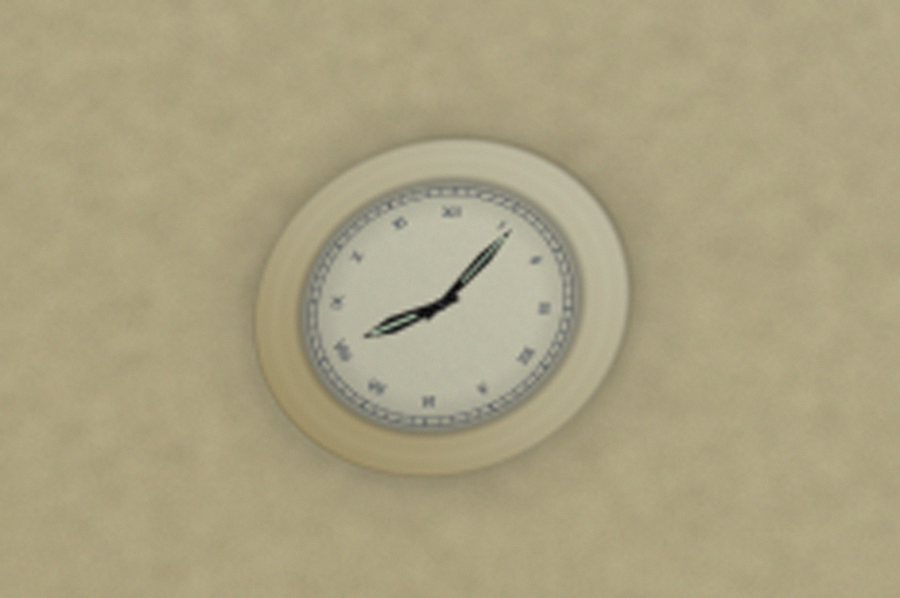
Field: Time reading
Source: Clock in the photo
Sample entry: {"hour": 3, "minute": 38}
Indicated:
{"hour": 8, "minute": 6}
